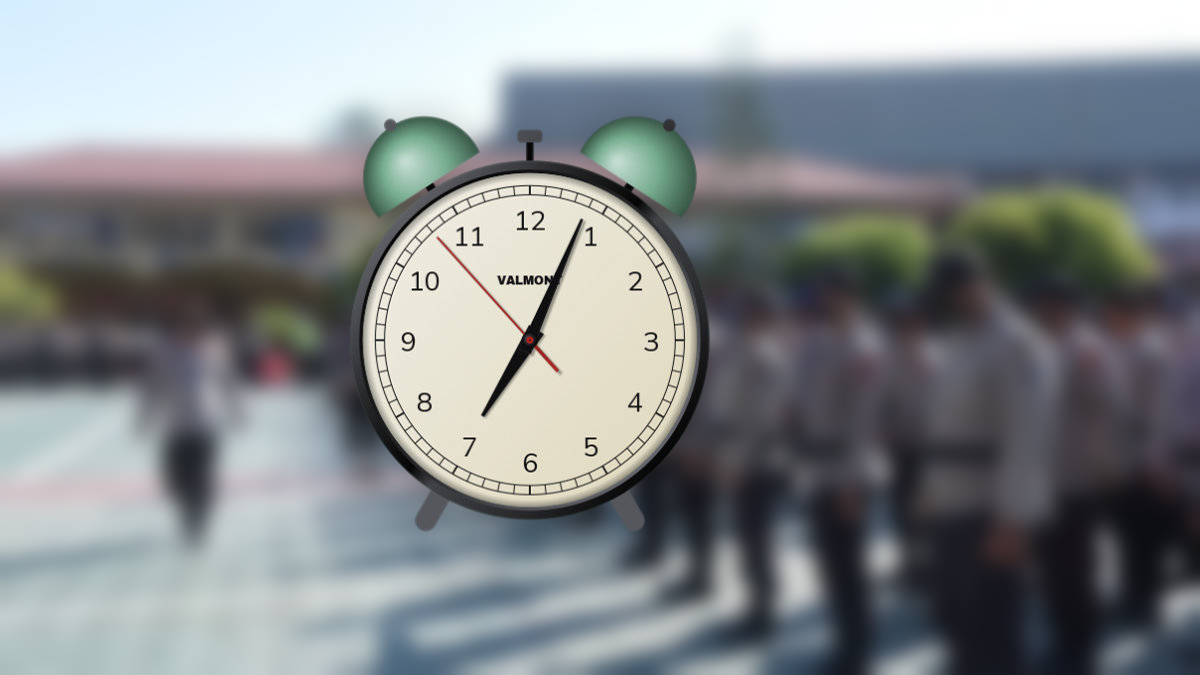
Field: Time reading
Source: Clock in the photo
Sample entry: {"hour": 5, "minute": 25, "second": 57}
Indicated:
{"hour": 7, "minute": 3, "second": 53}
